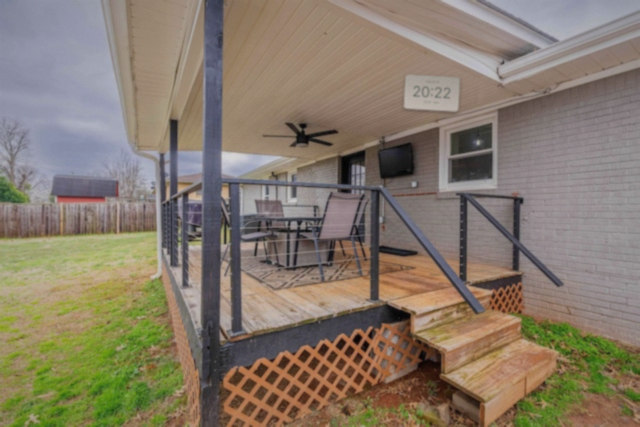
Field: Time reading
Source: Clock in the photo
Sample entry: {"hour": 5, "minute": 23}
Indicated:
{"hour": 20, "minute": 22}
